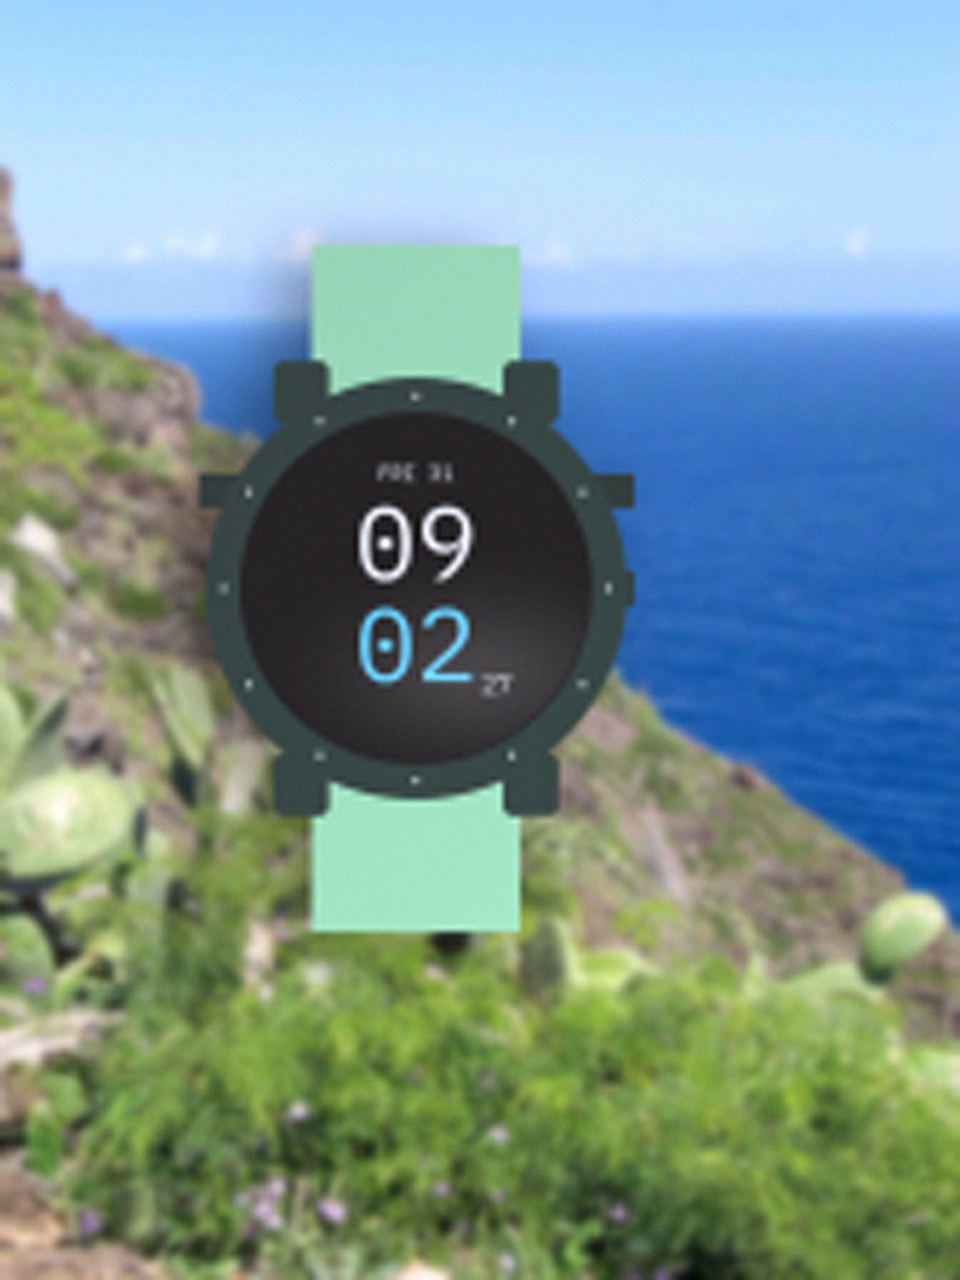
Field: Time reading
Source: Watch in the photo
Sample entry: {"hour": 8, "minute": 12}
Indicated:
{"hour": 9, "minute": 2}
